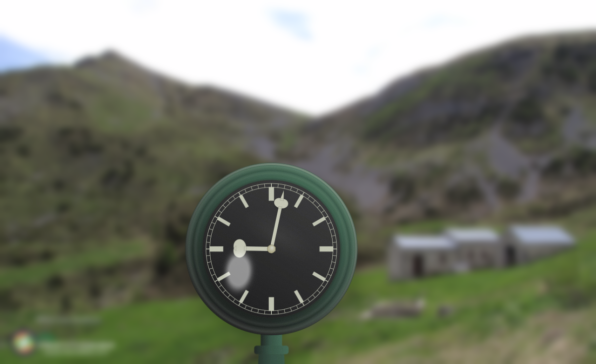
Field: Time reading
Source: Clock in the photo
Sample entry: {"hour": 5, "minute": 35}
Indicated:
{"hour": 9, "minute": 2}
